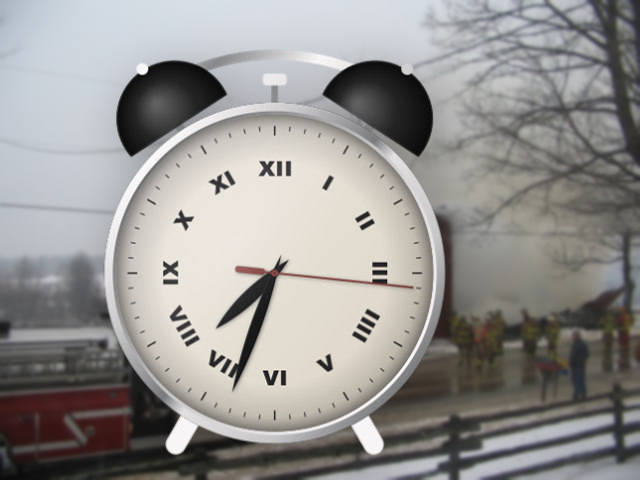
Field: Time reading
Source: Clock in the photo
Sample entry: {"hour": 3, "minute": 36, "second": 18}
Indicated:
{"hour": 7, "minute": 33, "second": 16}
